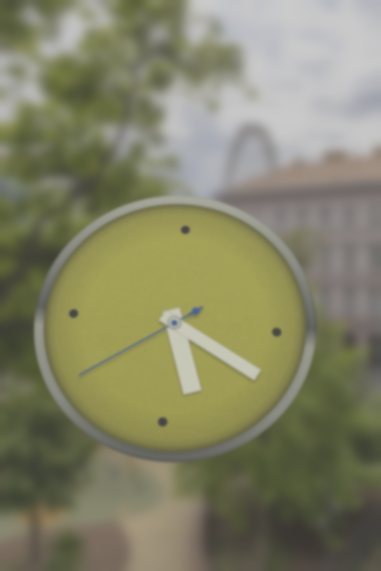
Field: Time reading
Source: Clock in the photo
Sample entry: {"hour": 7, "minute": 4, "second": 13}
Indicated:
{"hour": 5, "minute": 19, "second": 39}
